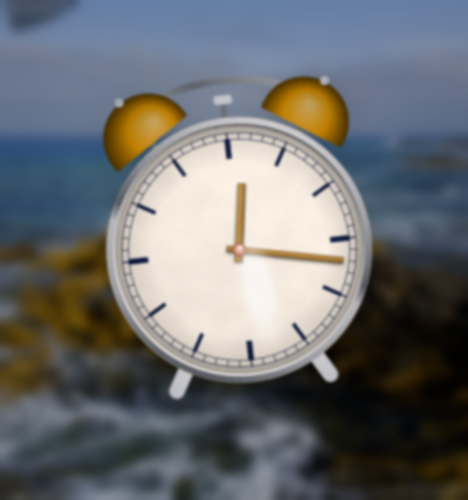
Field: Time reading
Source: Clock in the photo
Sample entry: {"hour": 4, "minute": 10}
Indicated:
{"hour": 12, "minute": 17}
